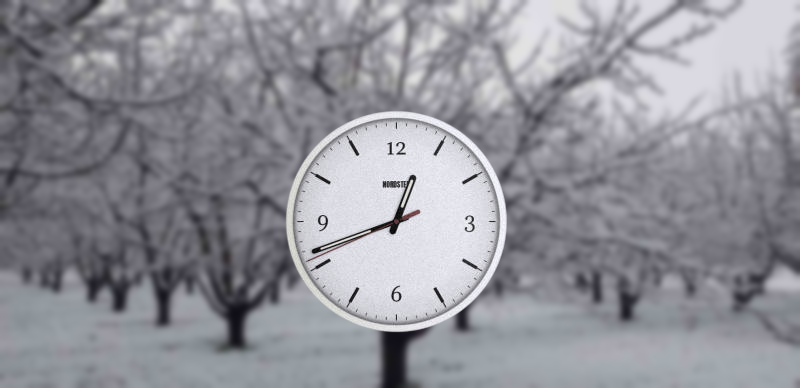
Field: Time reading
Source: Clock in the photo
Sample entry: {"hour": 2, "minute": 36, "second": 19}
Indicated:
{"hour": 12, "minute": 41, "second": 41}
